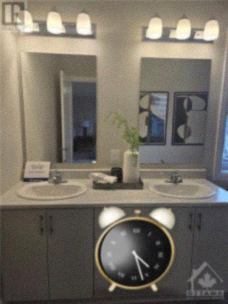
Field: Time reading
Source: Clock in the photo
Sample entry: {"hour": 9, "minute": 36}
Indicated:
{"hour": 4, "minute": 27}
